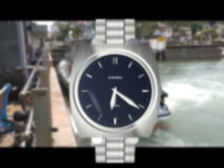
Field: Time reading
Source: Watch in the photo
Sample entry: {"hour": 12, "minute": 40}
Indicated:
{"hour": 6, "minute": 21}
